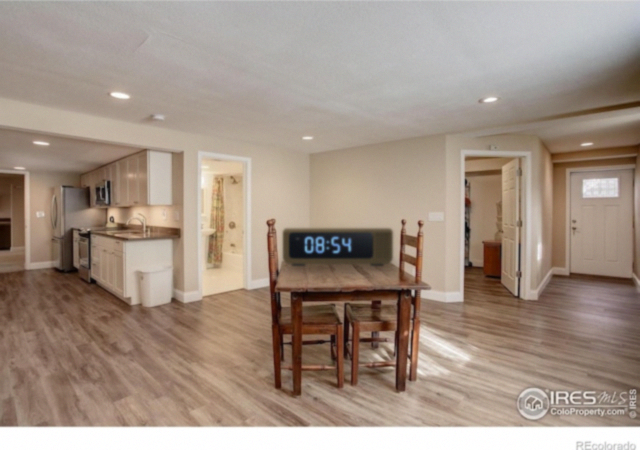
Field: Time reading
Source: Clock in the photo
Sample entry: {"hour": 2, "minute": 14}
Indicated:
{"hour": 8, "minute": 54}
